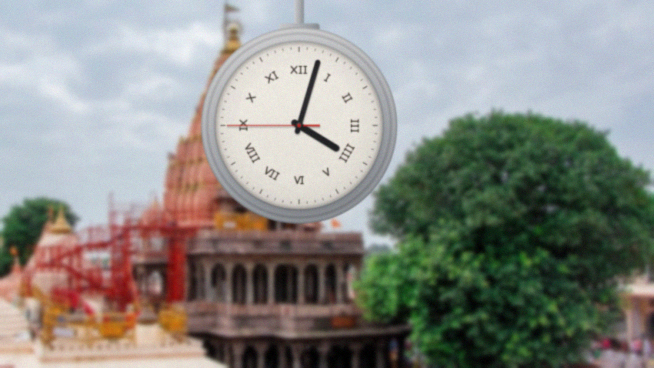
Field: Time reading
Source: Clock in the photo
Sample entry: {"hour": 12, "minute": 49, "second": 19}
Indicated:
{"hour": 4, "minute": 2, "second": 45}
